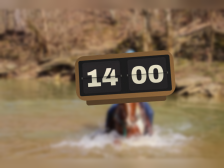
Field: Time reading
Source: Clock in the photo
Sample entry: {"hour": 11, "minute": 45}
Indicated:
{"hour": 14, "minute": 0}
